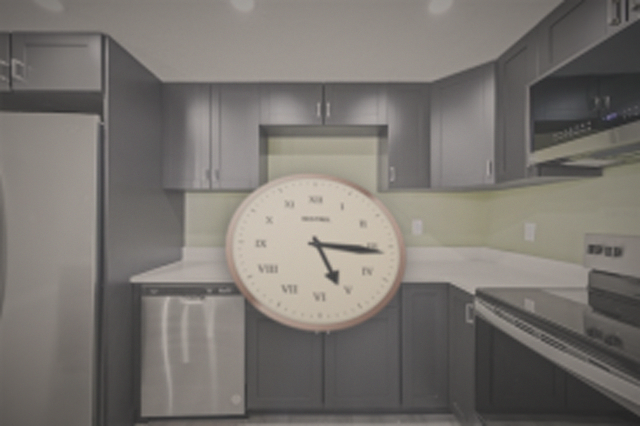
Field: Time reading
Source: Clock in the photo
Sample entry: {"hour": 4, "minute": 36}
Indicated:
{"hour": 5, "minute": 16}
